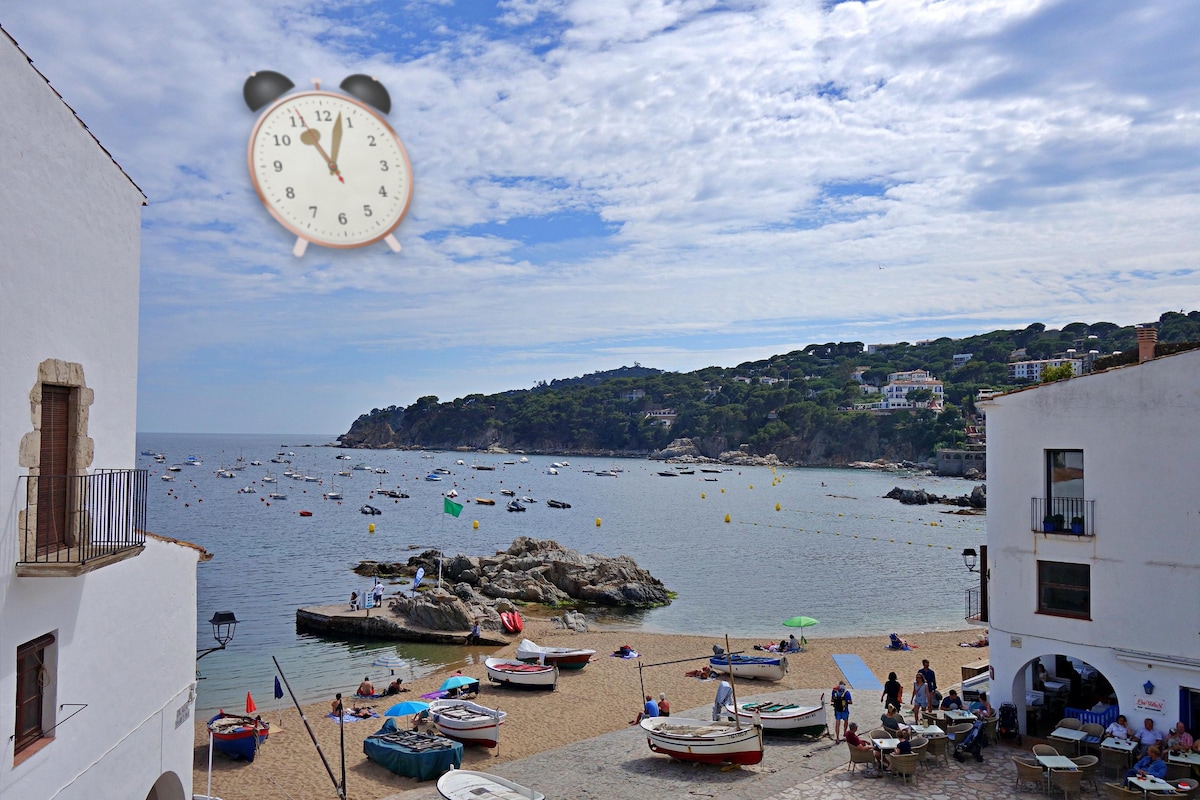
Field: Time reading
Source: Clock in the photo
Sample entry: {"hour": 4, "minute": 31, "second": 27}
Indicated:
{"hour": 11, "minute": 2, "second": 56}
